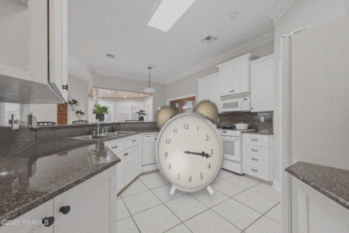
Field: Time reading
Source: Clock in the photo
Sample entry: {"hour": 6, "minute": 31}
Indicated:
{"hour": 3, "minute": 17}
